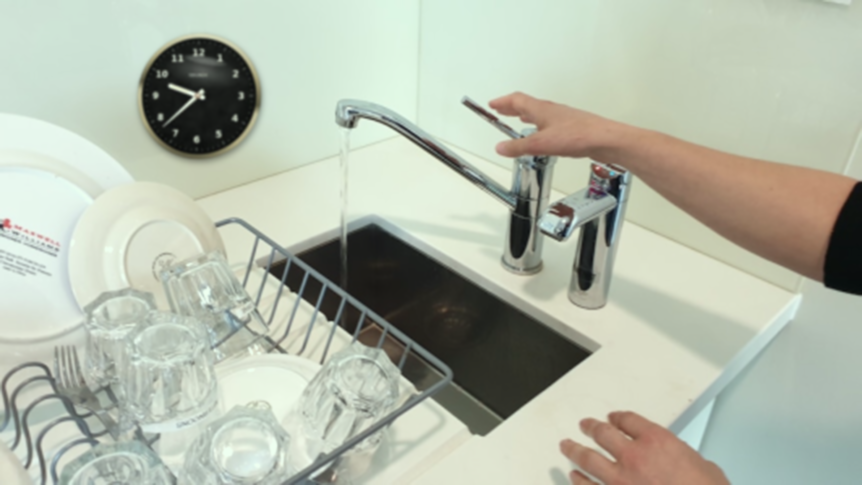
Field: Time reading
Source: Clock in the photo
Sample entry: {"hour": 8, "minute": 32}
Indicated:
{"hour": 9, "minute": 38}
